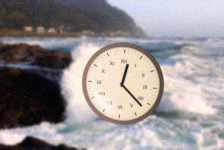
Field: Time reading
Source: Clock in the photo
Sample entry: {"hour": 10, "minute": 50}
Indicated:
{"hour": 12, "minute": 22}
